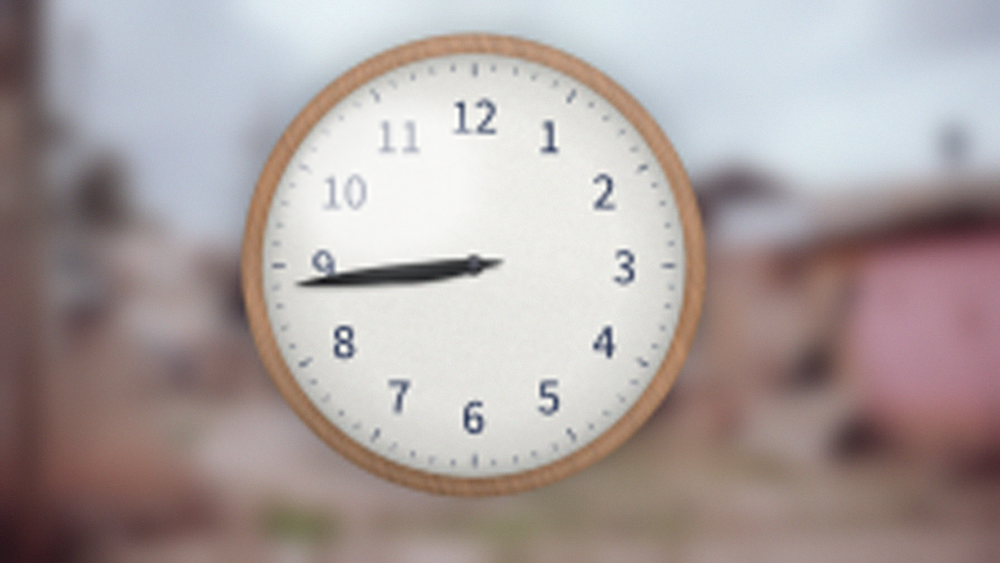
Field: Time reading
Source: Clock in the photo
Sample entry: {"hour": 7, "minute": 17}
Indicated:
{"hour": 8, "minute": 44}
